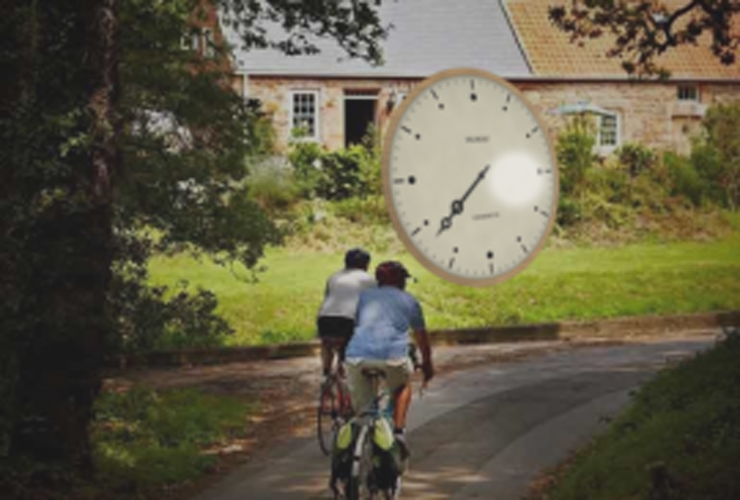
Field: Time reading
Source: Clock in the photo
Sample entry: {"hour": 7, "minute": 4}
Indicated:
{"hour": 7, "minute": 38}
